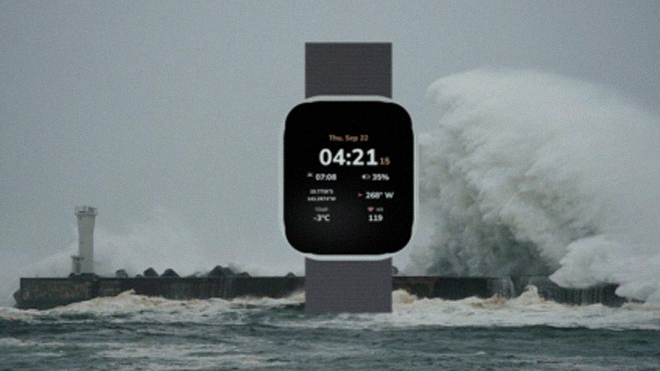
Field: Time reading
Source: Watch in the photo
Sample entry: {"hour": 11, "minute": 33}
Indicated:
{"hour": 4, "minute": 21}
